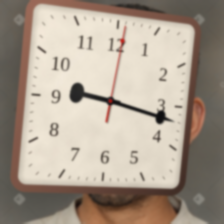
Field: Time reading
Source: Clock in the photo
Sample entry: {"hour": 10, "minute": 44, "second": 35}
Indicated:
{"hour": 9, "minute": 17, "second": 1}
